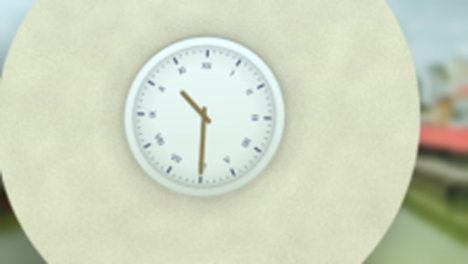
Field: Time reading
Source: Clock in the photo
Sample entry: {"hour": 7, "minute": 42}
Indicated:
{"hour": 10, "minute": 30}
